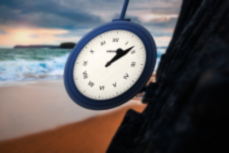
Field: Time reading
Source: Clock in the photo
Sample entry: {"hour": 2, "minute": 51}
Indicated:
{"hour": 1, "minute": 8}
